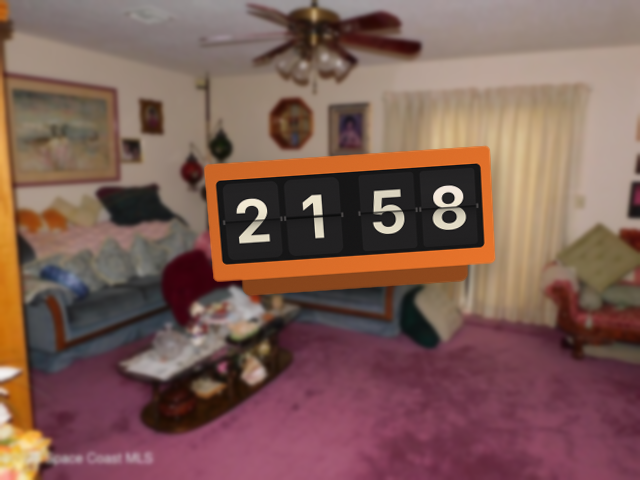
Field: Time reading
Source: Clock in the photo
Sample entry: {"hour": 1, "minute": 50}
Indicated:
{"hour": 21, "minute": 58}
